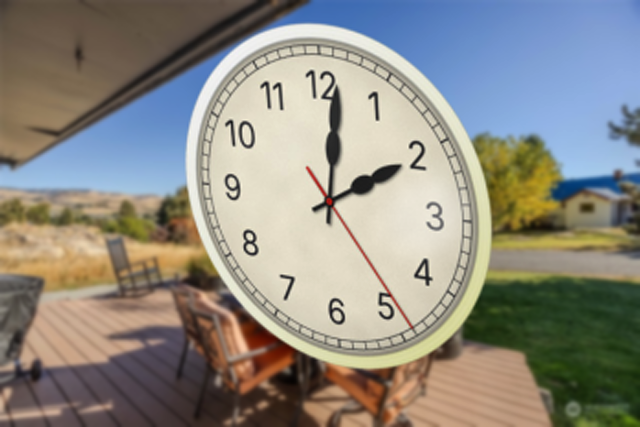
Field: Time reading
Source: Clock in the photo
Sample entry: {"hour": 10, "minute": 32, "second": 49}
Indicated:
{"hour": 2, "minute": 1, "second": 24}
